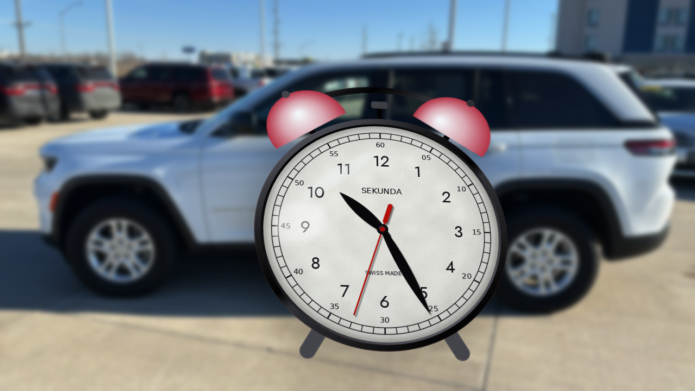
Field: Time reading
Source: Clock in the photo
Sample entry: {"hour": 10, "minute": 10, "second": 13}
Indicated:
{"hour": 10, "minute": 25, "second": 33}
